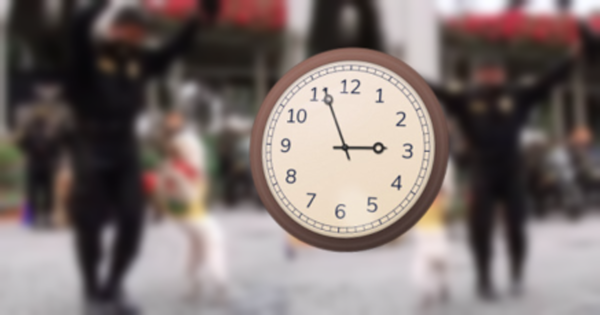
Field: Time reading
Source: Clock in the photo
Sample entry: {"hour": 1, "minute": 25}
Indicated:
{"hour": 2, "minute": 56}
